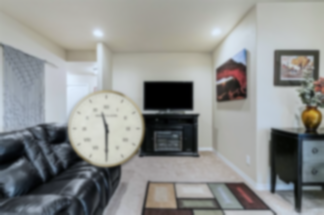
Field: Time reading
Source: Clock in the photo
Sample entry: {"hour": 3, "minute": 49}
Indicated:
{"hour": 11, "minute": 30}
